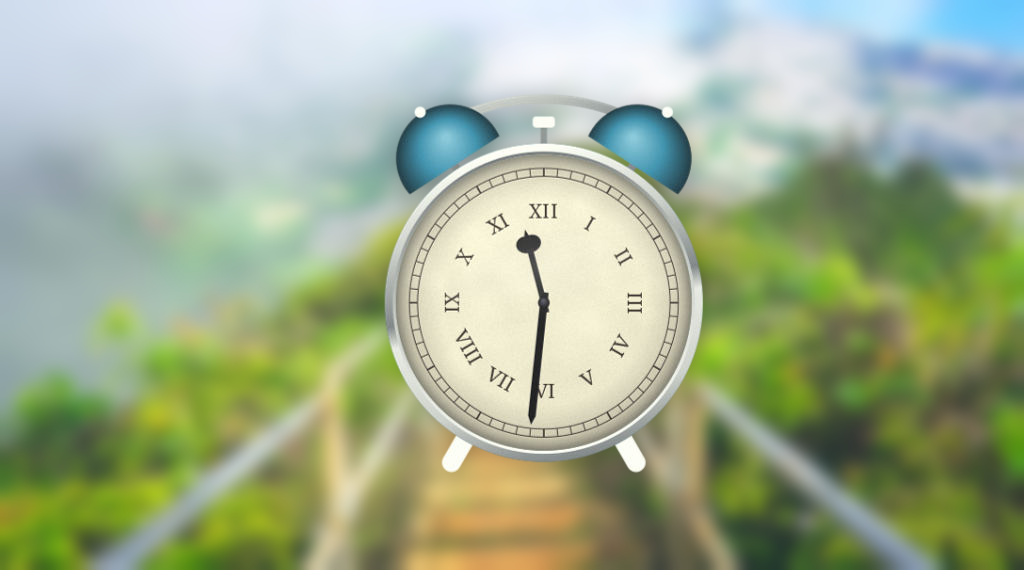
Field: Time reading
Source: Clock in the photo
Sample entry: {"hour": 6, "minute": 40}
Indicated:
{"hour": 11, "minute": 31}
